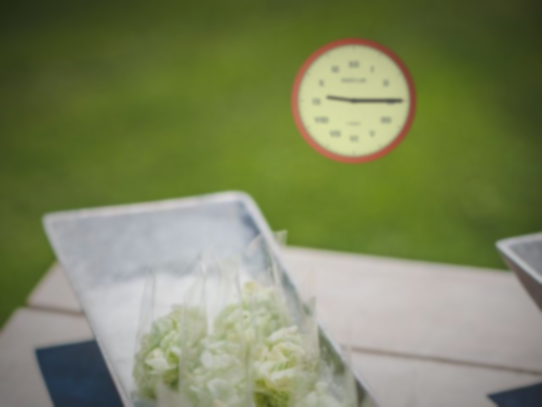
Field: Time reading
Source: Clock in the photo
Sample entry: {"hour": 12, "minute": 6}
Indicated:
{"hour": 9, "minute": 15}
